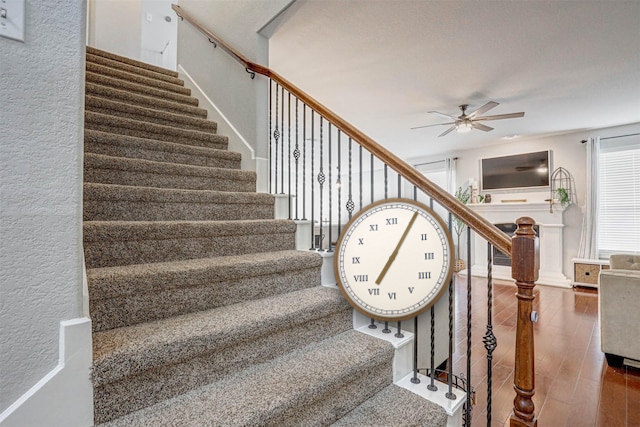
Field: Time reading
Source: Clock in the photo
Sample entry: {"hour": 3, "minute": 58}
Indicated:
{"hour": 7, "minute": 5}
